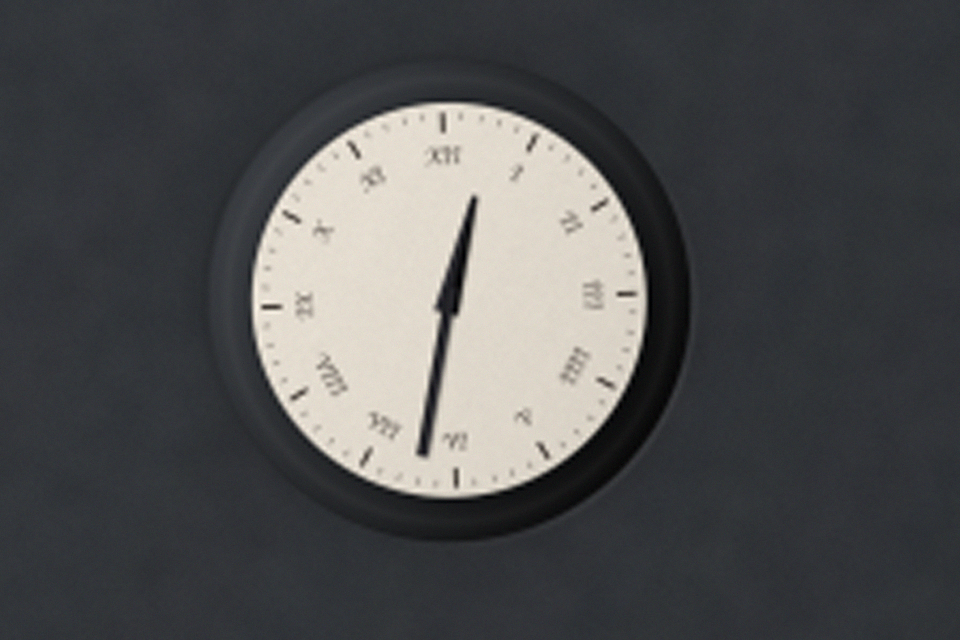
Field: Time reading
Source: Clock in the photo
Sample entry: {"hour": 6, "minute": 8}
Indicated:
{"hour": 12, "minute": 32}
